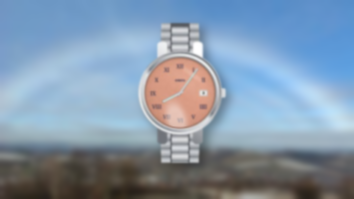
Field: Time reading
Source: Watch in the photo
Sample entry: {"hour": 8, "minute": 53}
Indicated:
{"hour": 8, "minute": 6}
